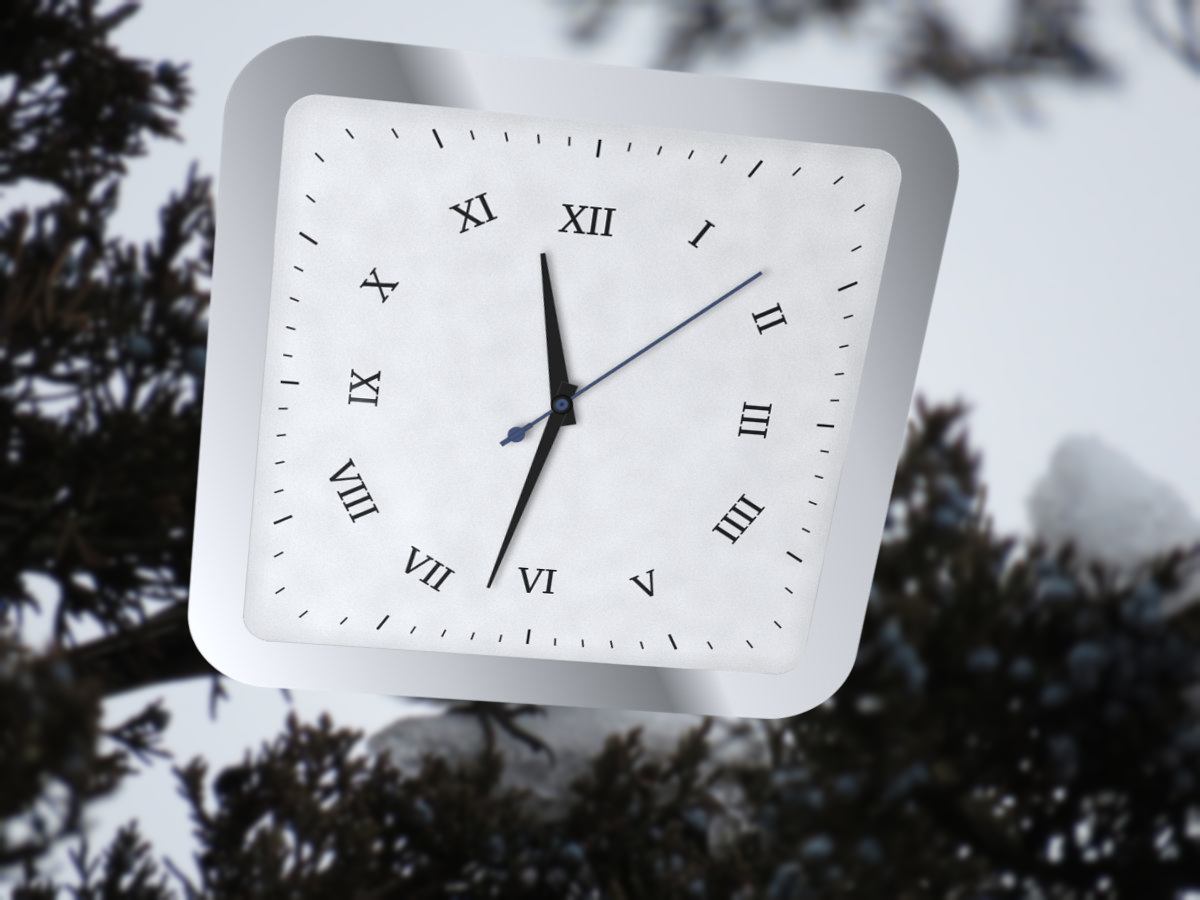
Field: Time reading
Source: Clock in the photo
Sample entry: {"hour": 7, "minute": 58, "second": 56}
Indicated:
{"hour": 11, "minute": 32, "second": 8}
